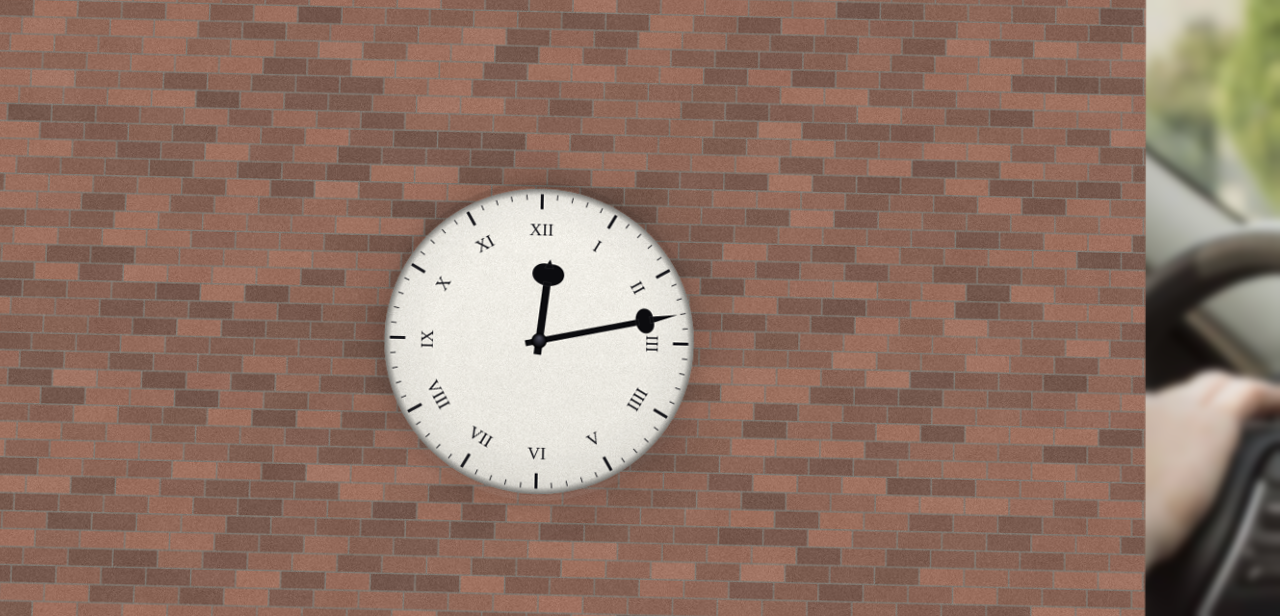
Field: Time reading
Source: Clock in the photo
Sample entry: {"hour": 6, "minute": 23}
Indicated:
{"hour": 12, "minute": 13}
